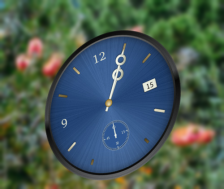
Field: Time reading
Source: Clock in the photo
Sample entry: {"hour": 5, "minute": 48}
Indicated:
{"hour": 1, "minute": 5}
